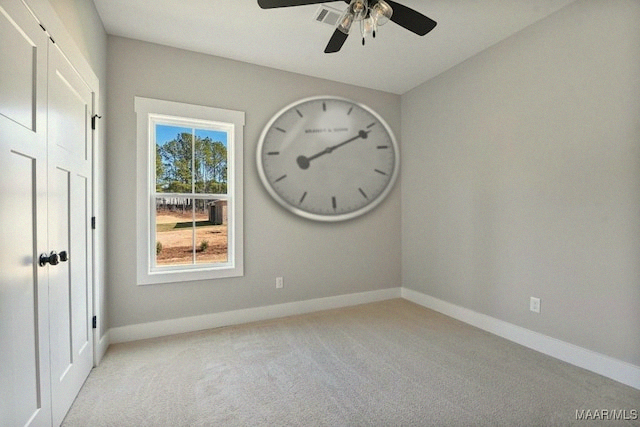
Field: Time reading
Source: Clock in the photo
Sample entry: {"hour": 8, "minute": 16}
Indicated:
{"hour": 8, "minute": 11}
